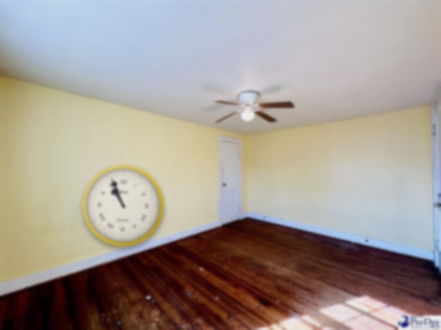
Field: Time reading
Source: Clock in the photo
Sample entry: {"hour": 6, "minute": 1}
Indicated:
{"hour": 10, "minute": 56}
